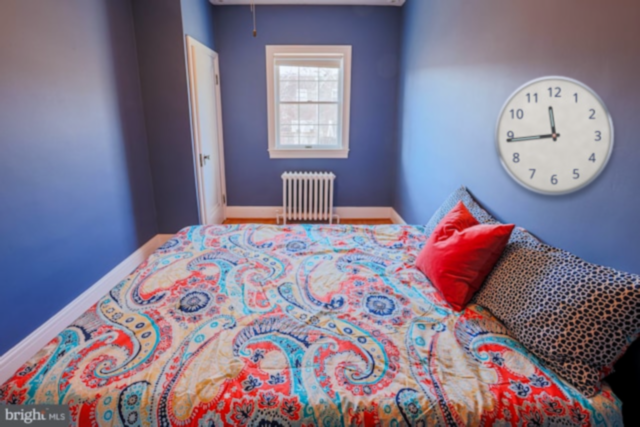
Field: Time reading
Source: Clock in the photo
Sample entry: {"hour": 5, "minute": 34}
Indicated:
{"hour": 11, "minute": 44}
